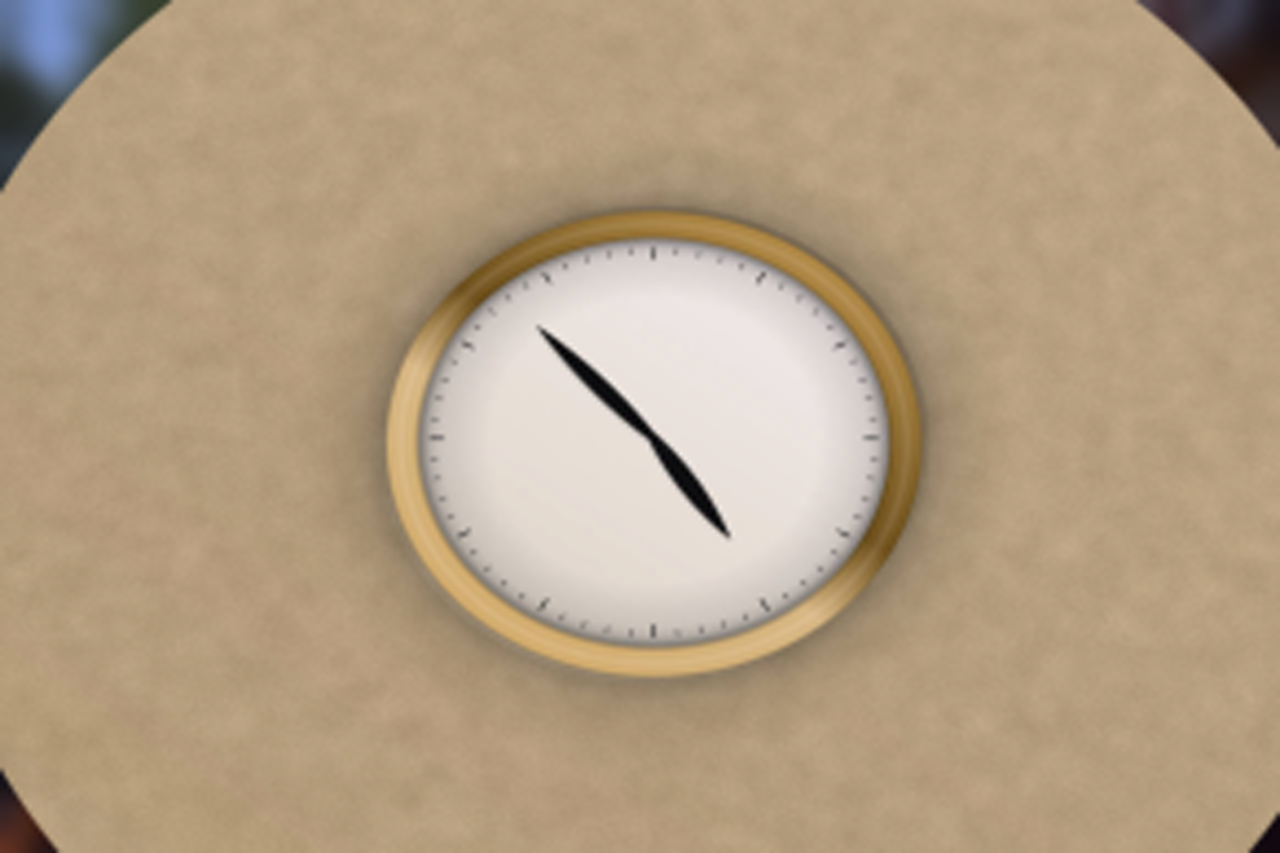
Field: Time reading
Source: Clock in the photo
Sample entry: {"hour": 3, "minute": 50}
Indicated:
{"hour": 4, "minute": 53}
